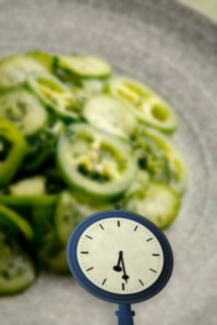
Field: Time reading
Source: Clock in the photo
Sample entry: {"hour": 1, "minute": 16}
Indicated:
{"hour": 6, "minute": 29}
